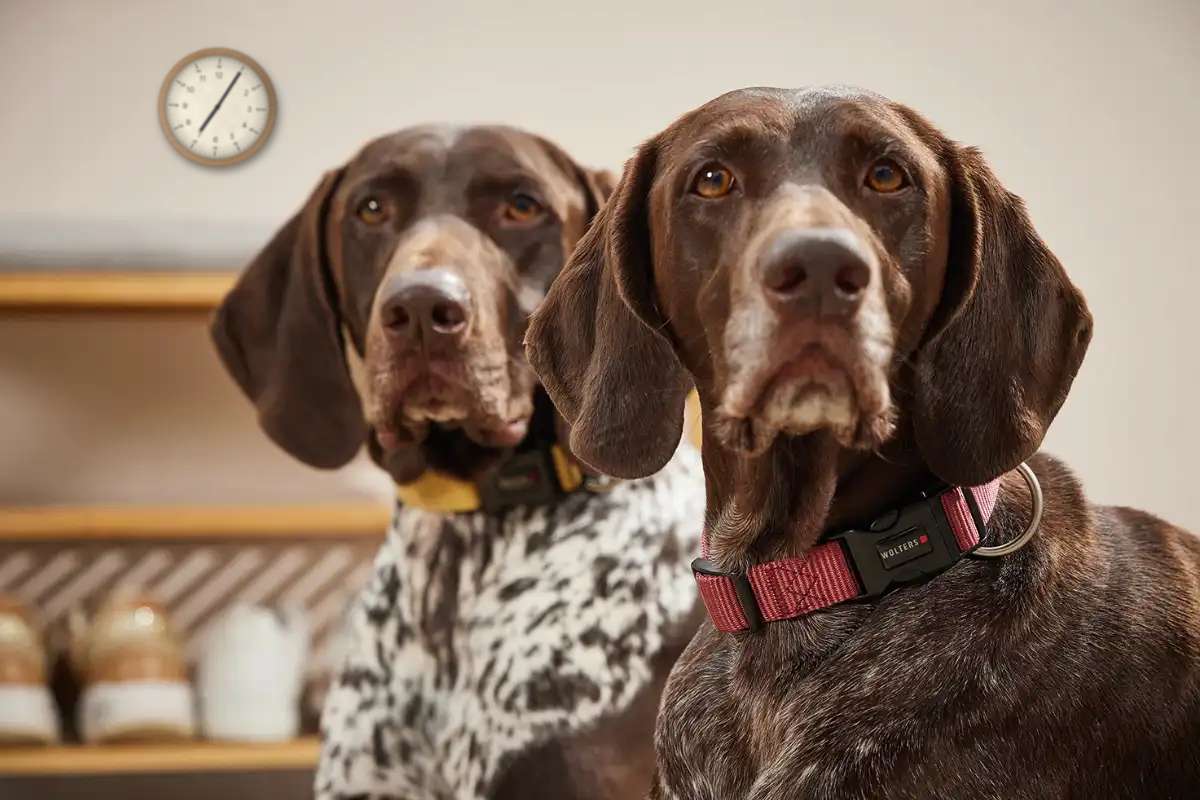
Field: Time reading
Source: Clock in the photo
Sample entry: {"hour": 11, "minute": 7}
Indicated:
{"hour": 7, "minute": 5}
